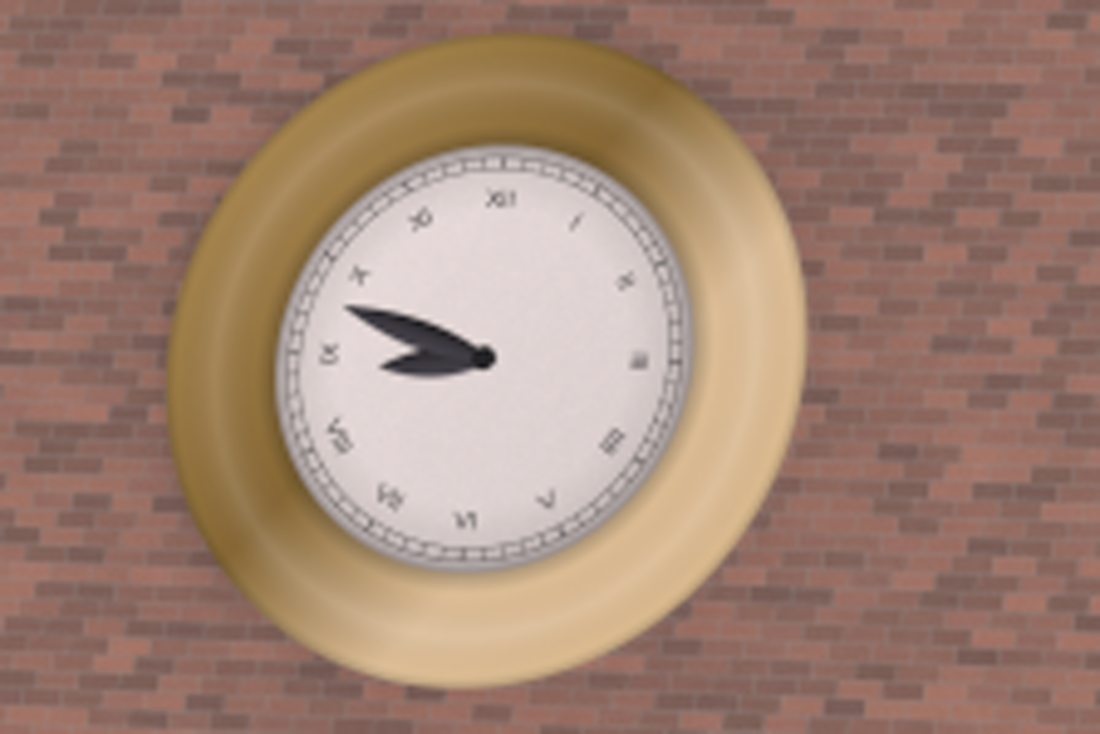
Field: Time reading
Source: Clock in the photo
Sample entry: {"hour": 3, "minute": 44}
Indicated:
{"hour": 8, "minute": 48}
